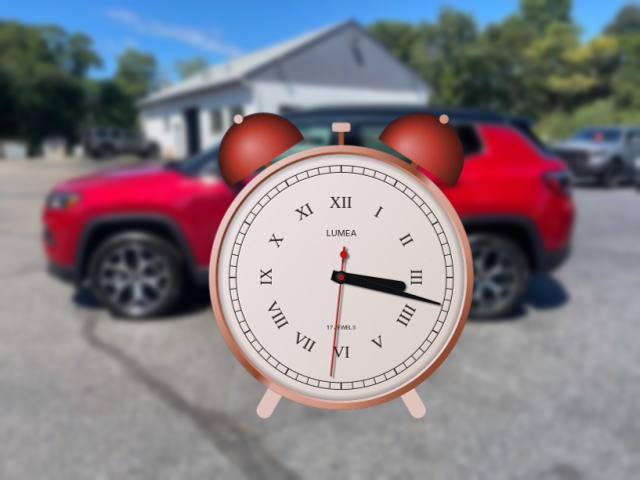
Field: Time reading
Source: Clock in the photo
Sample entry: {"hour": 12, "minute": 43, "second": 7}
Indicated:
{"hour": 3, "minute": 17, "second": 31}
